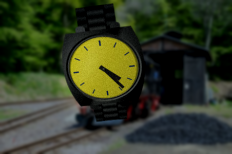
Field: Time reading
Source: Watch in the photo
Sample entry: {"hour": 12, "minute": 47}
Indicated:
{"hour": 4, "minute": 24}
